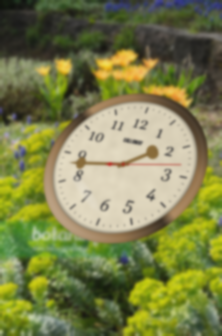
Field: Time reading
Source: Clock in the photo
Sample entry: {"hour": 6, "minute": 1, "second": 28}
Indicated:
{"hour": 1, "minute": 43, "second": 13}
